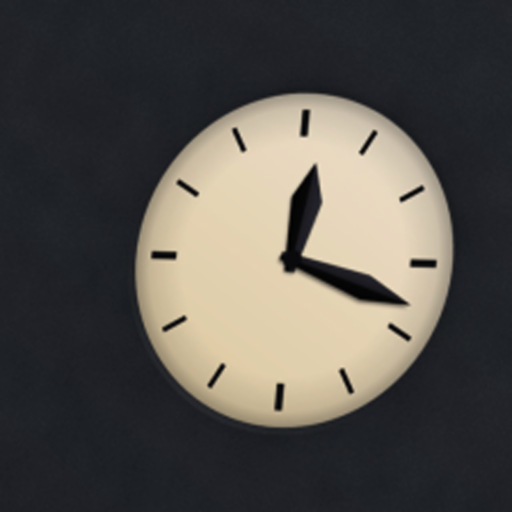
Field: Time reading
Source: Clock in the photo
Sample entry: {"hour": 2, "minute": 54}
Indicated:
{"hour": 12, "minute": 18}
